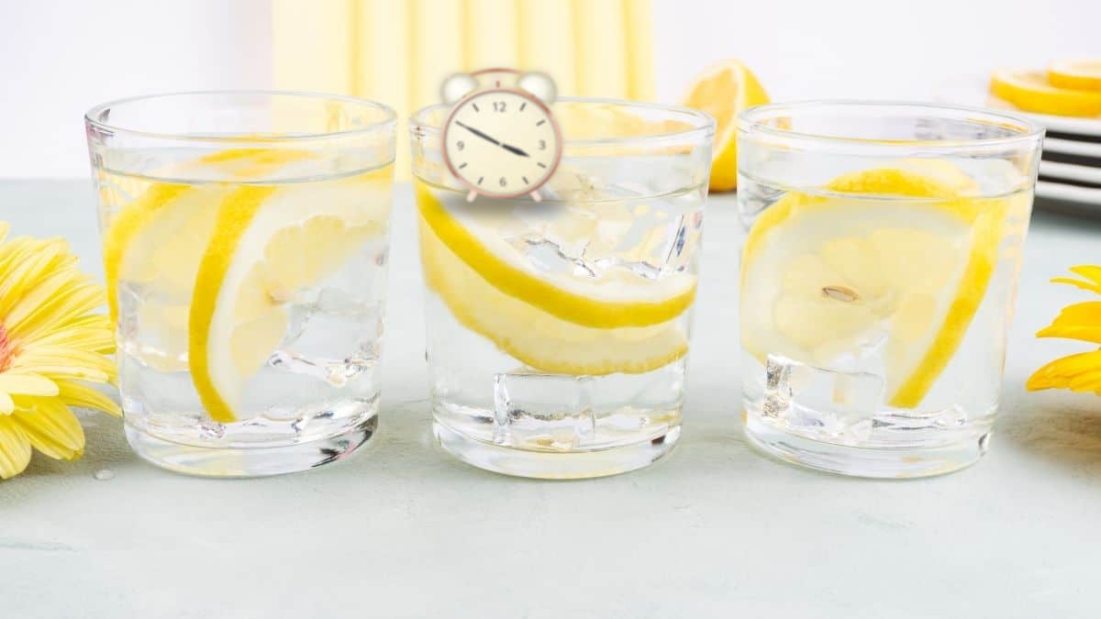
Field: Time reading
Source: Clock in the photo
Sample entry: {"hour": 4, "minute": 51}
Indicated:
{"hour": 3, "minute": 50}
